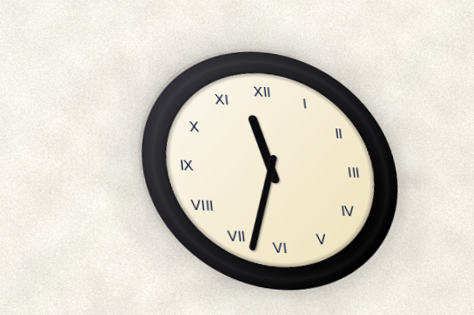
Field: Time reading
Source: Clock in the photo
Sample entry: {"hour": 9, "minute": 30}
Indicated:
{"hour": 11, "minute": 33}
